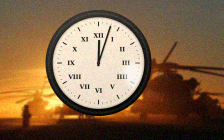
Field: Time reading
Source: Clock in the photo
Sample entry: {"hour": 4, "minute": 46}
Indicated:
{"hour": 12, "minute": 3}
